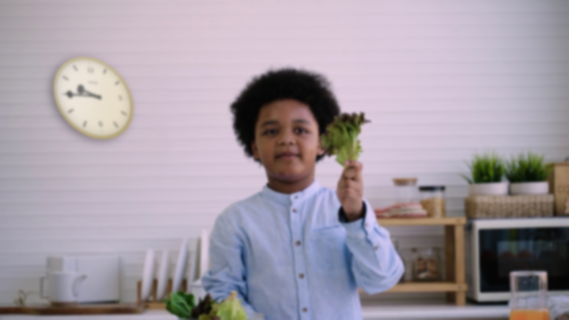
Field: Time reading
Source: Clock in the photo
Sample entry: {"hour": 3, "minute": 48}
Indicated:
{"hour": 9, "minute": 45}
